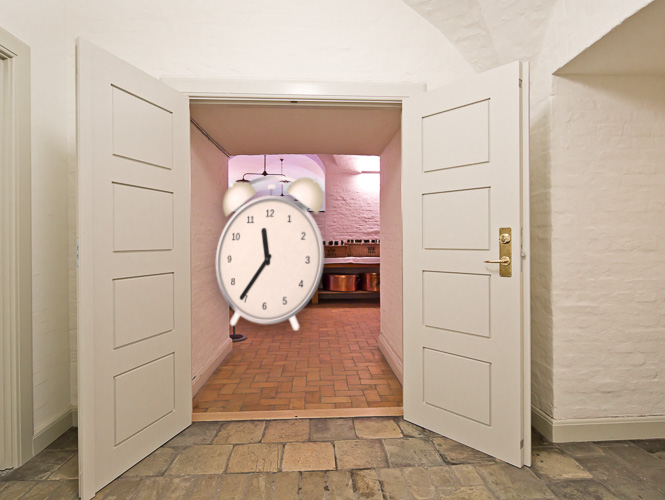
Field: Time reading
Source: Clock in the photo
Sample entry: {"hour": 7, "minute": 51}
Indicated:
{"hour": 11, "minute": 36}
